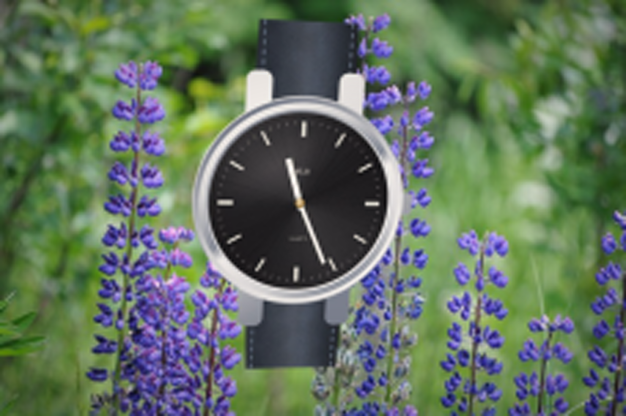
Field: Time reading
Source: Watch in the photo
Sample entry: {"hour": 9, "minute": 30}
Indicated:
{"hour": 11, "minute": 26}
